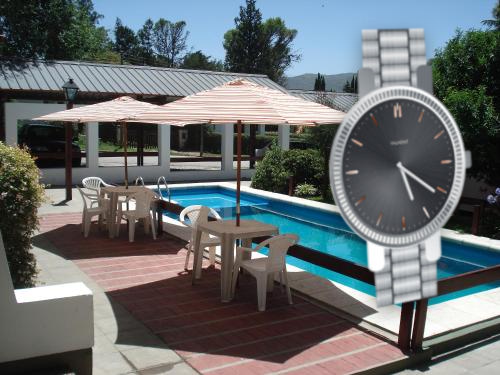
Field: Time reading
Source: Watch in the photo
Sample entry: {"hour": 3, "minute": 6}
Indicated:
{"hour": 5, "minute": 21}
